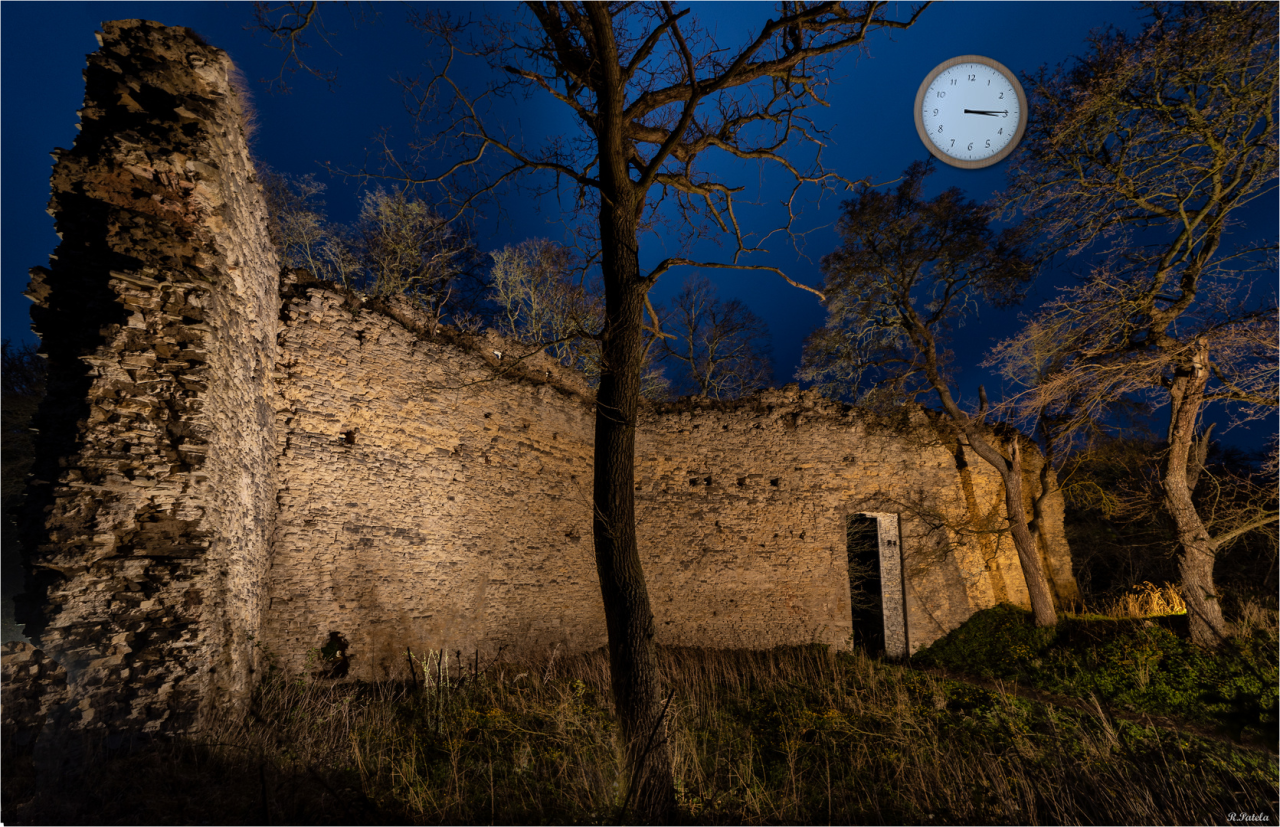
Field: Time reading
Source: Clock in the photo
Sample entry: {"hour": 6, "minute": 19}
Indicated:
{"hour": 3, "minute": 15}
